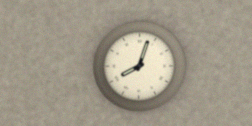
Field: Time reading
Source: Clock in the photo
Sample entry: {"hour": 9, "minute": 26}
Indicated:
{"hour": 8, "minute": 3}
